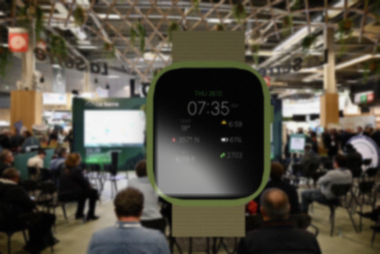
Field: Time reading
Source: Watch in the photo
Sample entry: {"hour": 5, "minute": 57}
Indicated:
{"hour": 7, "minute": 35}
